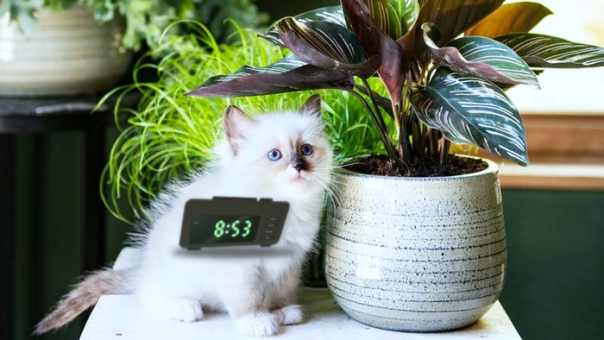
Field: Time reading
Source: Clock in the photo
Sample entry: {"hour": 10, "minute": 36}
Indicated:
{"hour": 8, "minute": 53}
